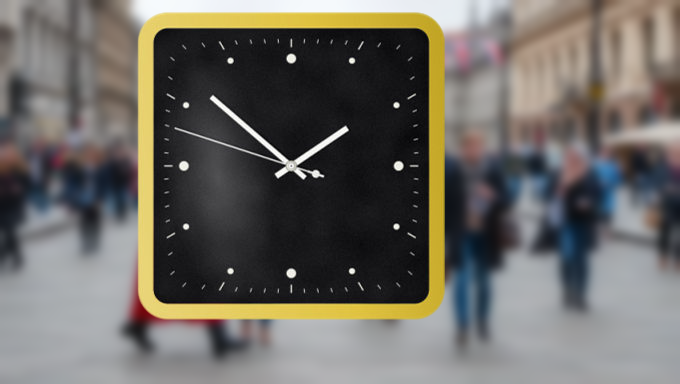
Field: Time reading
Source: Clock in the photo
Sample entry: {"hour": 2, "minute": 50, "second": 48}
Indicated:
{"hour": 1, "minute": 51, "second": 48}
